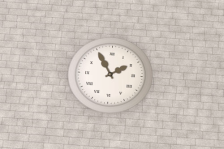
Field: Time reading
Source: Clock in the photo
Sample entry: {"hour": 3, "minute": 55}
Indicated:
{"hour": 1, "minute": 55}
